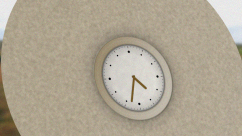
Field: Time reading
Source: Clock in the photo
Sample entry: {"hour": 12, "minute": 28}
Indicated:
{"hour": 4, "minute": 33}
